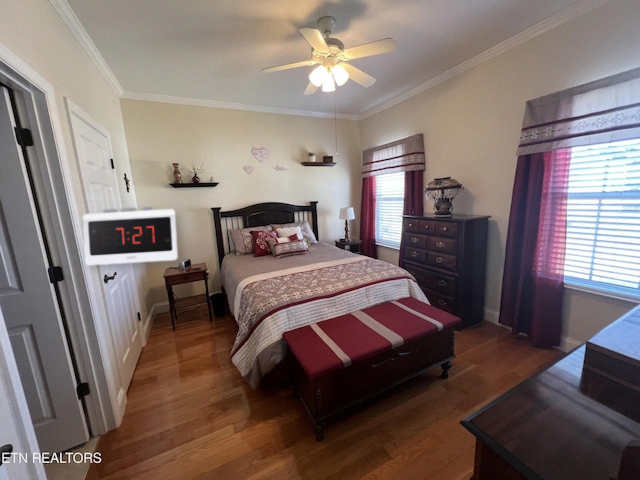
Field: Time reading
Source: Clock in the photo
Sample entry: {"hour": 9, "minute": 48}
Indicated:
{"hour": 7, "minute": 27}
